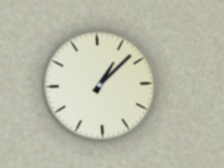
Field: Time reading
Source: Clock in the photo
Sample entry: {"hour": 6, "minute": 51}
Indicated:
{"hour": 1, "minute": 8}
